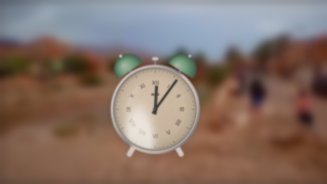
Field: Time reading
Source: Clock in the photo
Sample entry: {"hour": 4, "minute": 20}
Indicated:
{"hour": 12, "minute": 6}
